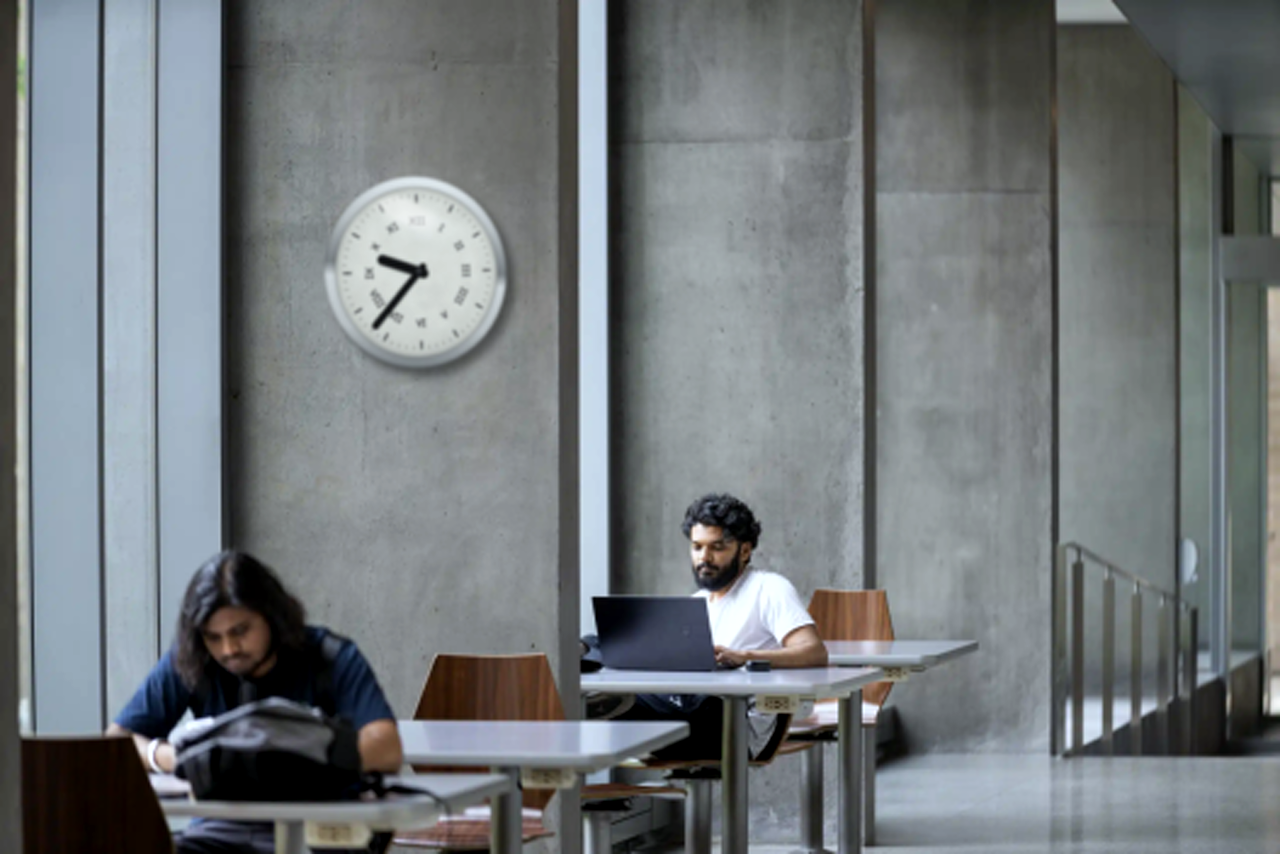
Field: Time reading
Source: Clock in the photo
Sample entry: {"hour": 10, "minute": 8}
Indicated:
{"hour": 9, "minute": 37}
